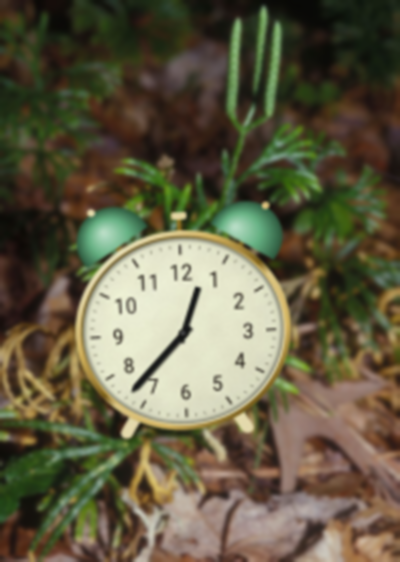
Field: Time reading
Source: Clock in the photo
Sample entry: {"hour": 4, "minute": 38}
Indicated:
{"hour": 12, "minute": 37}
